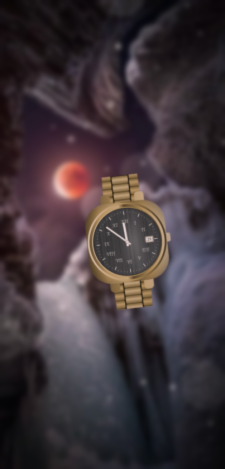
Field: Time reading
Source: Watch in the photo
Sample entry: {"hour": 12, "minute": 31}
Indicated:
{"hour": 11, "minute": 52}
